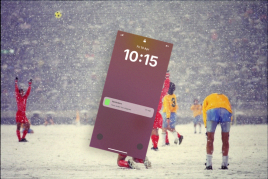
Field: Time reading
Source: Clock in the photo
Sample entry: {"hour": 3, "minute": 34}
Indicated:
{"hour": 10, "minute": 15}
